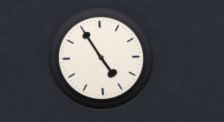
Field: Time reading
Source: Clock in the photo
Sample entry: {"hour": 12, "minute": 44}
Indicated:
{"hour": 4, "minute": 55}
